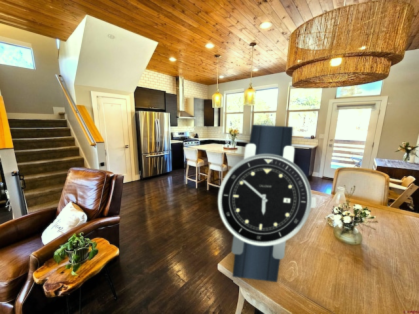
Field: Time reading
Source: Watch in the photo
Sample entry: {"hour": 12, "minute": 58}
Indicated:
{"hour": 5, "minute": 51}
